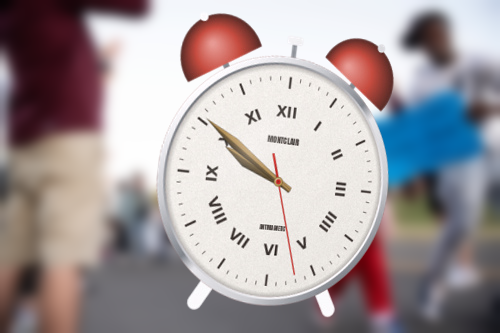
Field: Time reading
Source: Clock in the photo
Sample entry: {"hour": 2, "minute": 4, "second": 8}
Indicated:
{"hour": 9, "minute": 50, "second": 27}
